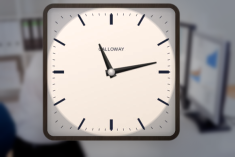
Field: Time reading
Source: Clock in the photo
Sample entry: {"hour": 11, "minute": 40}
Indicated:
{"hour": 11, "minute": 13}
